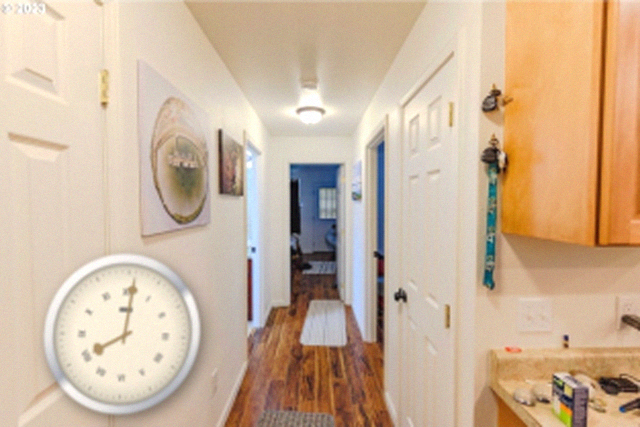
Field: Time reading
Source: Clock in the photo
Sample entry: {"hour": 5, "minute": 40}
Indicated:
{"hour": 8, "minute": 1}
